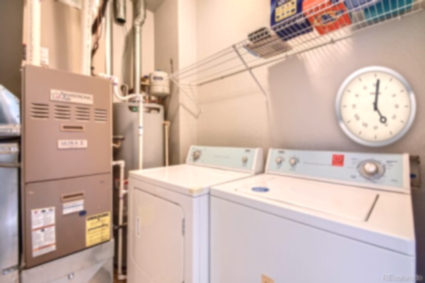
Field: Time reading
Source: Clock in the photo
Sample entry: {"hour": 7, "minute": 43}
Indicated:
{"hour": 5, "minute": 1}
